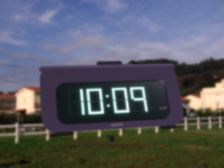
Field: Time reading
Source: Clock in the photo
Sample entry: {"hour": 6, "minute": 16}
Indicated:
{"hour": 10, "minute": 9}
